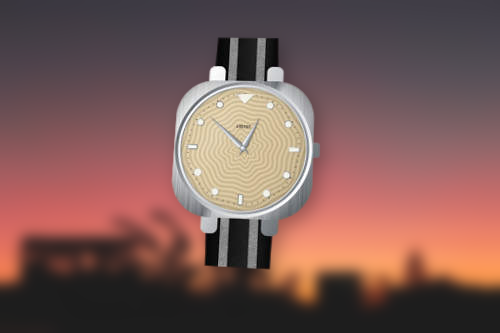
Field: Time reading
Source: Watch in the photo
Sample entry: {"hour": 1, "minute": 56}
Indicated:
{"hour": 12, "minute": 52}
